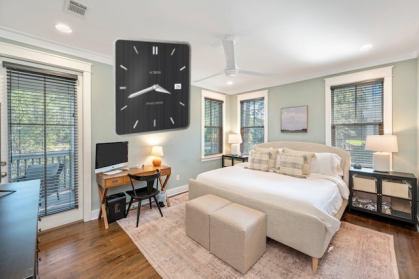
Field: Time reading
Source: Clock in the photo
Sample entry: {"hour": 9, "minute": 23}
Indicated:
{"hour": 3, "minute": 42}
